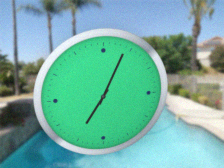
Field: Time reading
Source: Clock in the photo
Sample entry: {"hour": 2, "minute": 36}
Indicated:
{"hour": 7, "minute": 4}
